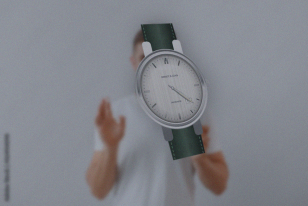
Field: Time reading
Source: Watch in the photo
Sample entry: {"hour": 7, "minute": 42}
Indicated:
{"hour": 4, "minute": 22}
